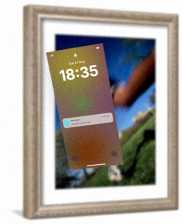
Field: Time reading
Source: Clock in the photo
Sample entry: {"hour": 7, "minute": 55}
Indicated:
{"hour": 18, "minute": 35}
